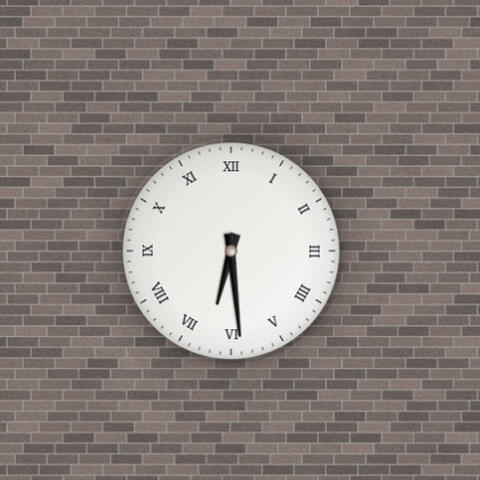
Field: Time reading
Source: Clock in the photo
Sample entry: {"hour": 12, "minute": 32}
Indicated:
{"hour": 6, "minute": 29}
